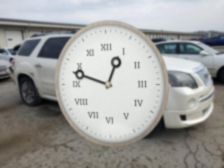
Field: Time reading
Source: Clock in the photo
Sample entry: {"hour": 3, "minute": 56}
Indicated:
{"hour": 12, "minute": 48}
